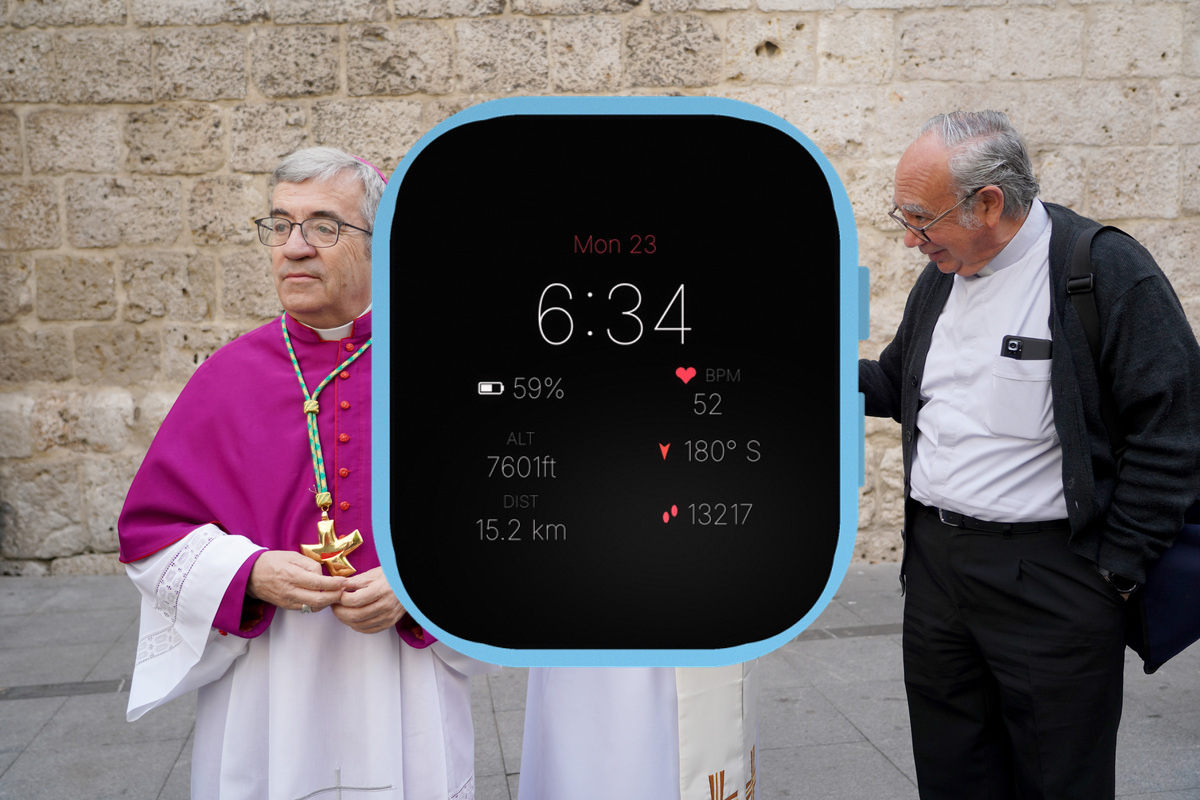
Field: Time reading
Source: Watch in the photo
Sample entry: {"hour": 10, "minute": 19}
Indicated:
{"hour": 6, "minute": 34}
